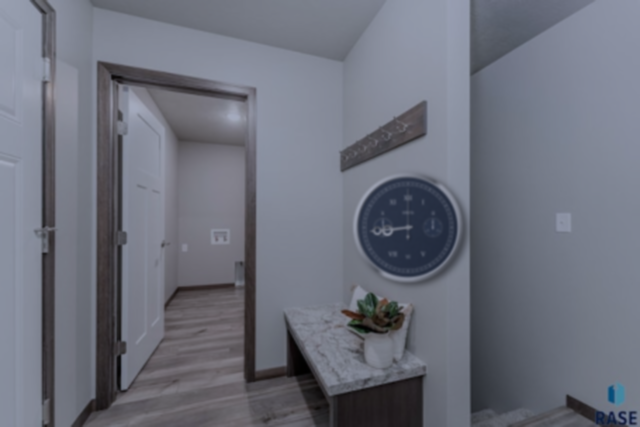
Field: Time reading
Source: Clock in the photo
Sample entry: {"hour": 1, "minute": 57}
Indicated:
{"hour": 8, "minute": 44}
